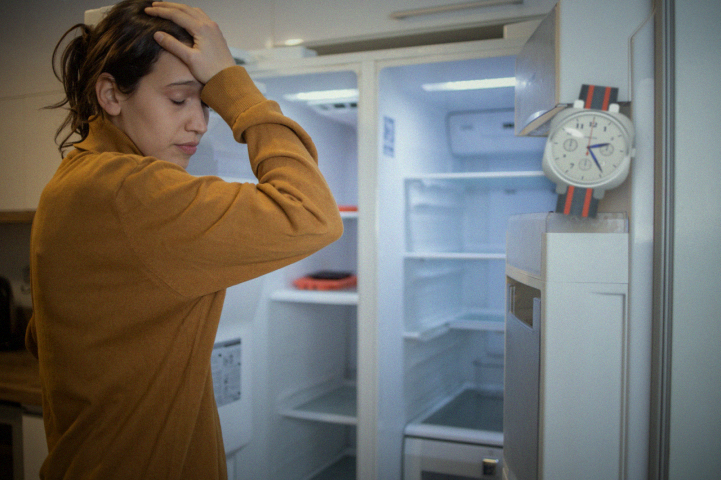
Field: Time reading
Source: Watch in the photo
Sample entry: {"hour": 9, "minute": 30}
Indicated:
{"hour": 2, "minute": 24}
